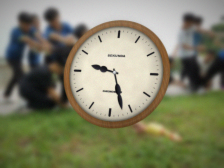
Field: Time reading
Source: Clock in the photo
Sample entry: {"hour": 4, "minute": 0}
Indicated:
{"hour": 9, "minute": 27}
